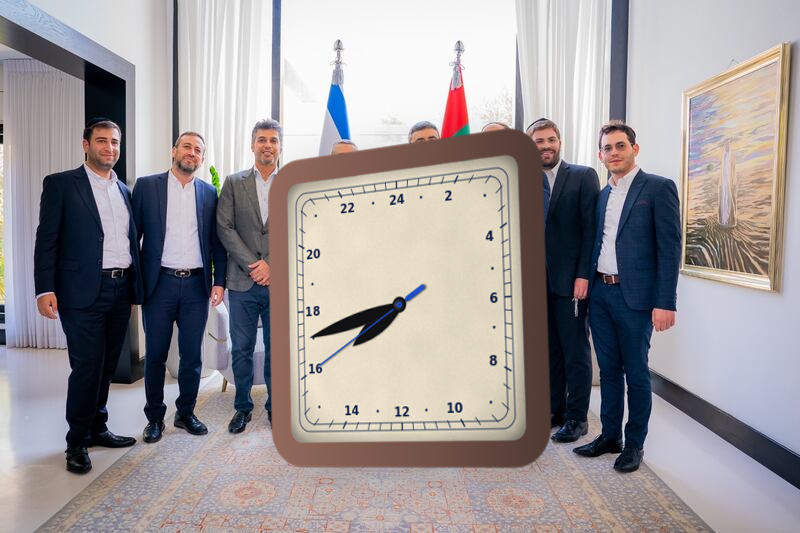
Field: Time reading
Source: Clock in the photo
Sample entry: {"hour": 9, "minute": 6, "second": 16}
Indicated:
{"hour": 15, "minute": 42, "second": 40}
